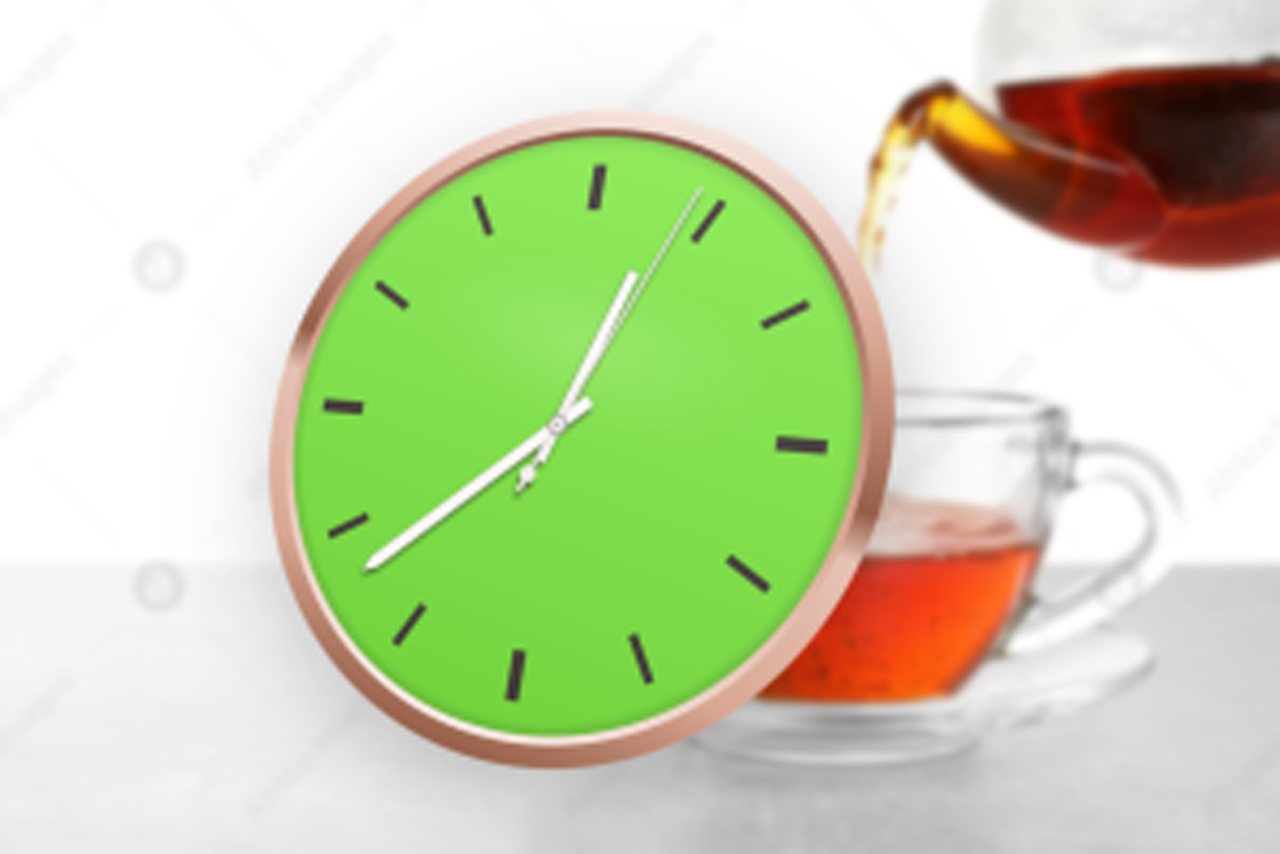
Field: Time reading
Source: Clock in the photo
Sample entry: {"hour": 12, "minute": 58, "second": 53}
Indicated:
{"hour": 12, "minute": 38, "second": 4}
